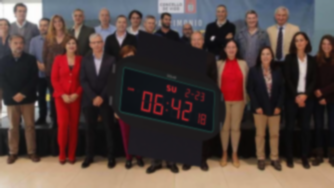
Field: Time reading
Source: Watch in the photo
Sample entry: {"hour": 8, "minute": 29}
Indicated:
{"hour": 6, "minute": 42}
